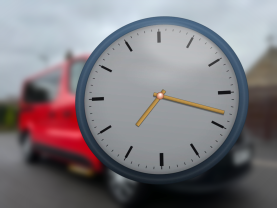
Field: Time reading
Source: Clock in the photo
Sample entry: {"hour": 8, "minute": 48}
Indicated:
{"hour": 7, "minute": 18}
